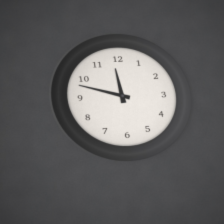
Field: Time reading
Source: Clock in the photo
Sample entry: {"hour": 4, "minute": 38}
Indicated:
{"hour": 11, "minute": 48}
